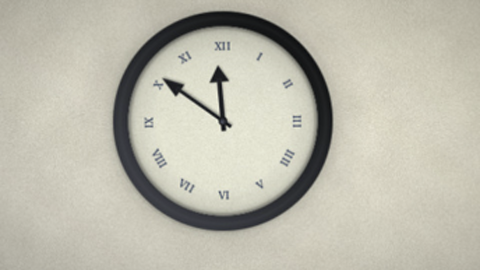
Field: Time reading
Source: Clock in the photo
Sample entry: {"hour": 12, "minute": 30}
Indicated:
{"hour": 11, "minute": 51}
